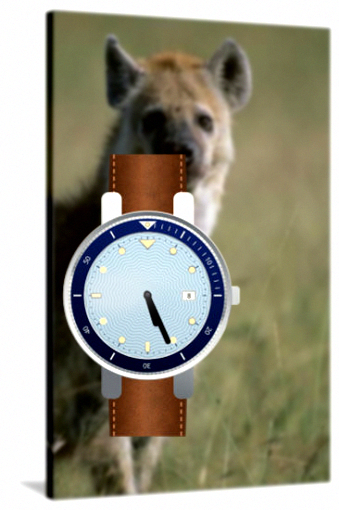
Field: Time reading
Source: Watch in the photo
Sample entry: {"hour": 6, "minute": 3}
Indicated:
{"hour": 5, "minute": 26}
